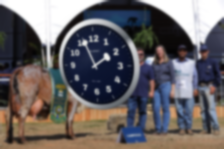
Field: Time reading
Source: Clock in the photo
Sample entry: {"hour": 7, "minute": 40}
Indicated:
{"hour": 1, "minute": 56}
